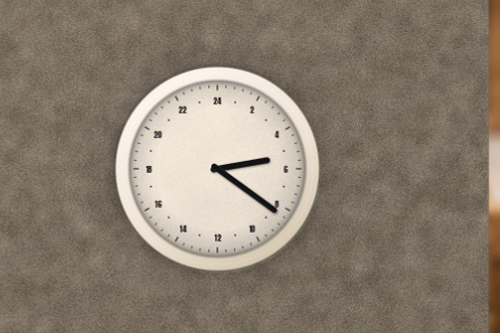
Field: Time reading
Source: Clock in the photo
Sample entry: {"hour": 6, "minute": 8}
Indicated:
{"hour": 5, "minute": 21}
